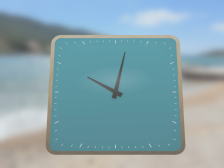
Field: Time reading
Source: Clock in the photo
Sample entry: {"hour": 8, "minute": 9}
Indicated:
{"hour": 10, "minute": 2}
